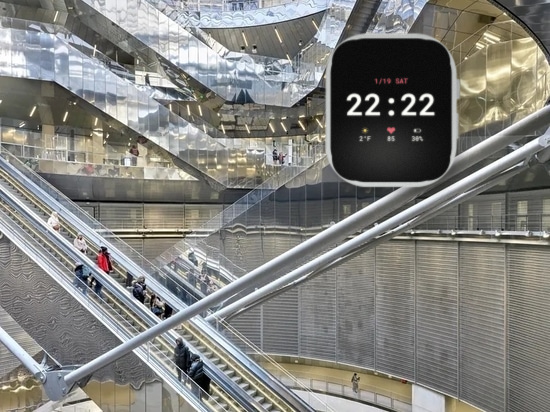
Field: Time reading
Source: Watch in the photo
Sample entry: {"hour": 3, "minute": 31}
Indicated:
{"hour": 22, "minute": 22}
